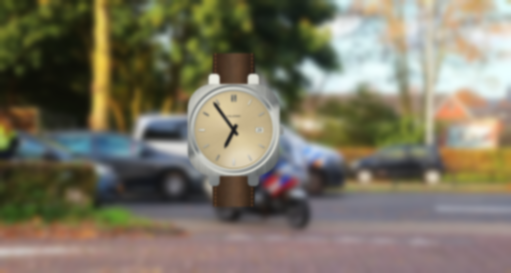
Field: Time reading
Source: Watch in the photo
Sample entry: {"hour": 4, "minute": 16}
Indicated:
{"hour": 6, "minute": 54}
